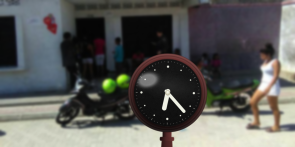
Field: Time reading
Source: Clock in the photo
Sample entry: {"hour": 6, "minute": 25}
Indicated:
{"hour": 6, "minute": 23}
